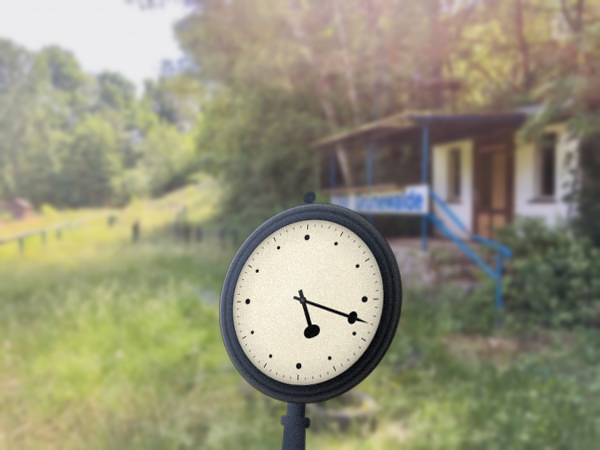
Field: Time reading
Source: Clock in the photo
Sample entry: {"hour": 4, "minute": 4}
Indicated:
{"hour": 5, "minute": 18}
